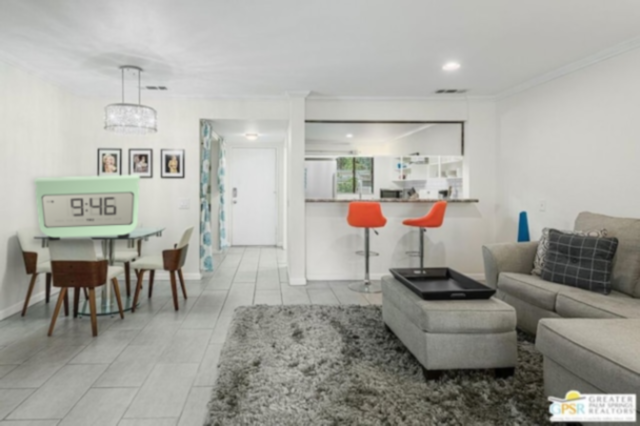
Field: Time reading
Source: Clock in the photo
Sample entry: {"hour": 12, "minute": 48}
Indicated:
{"hour": 9, "minute": 46}
